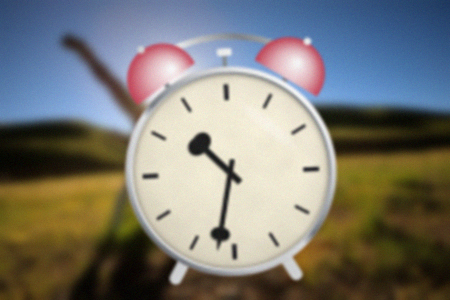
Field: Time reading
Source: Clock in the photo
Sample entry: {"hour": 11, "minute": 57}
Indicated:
{"hour": 10, "minute": 32}
